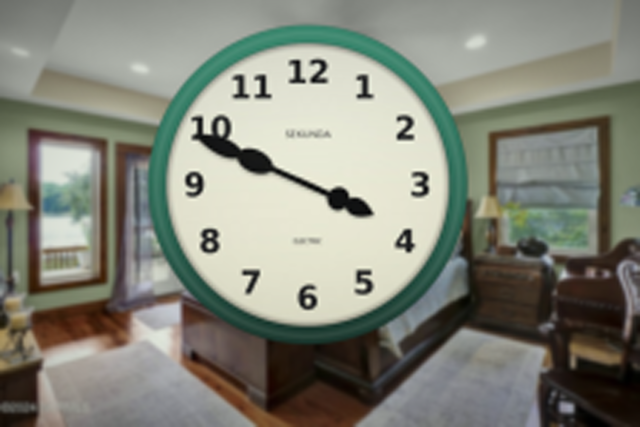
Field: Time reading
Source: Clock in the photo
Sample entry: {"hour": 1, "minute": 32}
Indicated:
{"hour": 3, "minute": 49}
